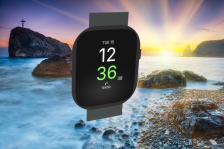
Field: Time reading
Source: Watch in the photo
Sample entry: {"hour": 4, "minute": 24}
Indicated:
{"hour": 12, "minute": 36}
